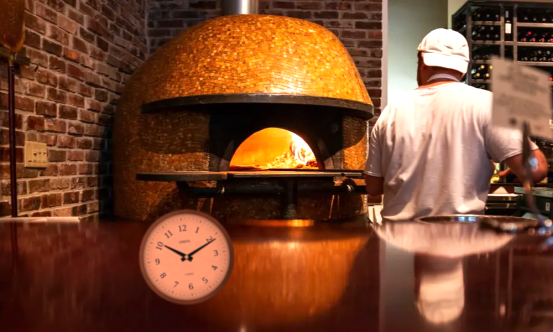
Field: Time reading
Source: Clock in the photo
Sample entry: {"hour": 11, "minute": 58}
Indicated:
{"hour": 10, "minute": 11}
